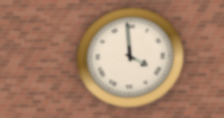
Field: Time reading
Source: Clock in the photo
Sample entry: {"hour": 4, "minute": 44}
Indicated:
{"hour": 3, "minute": 59}
